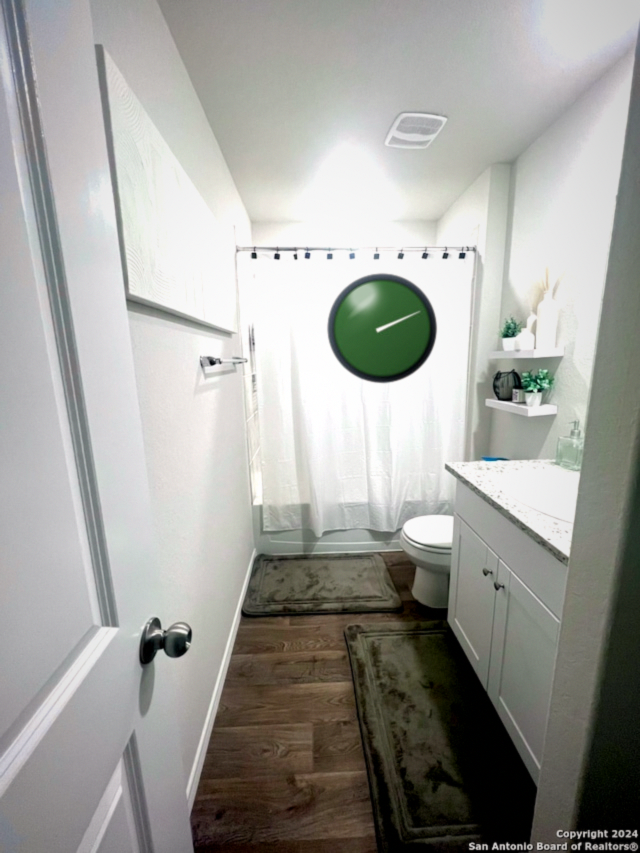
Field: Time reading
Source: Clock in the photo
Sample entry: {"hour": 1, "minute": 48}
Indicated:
{"hour": 2, "minute": 11}
